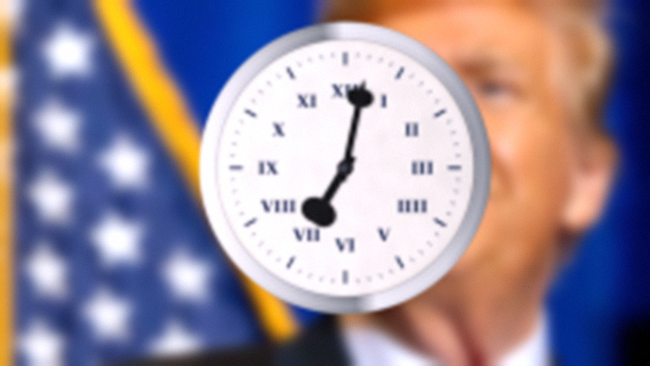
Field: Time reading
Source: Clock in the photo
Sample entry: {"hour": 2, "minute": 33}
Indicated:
{"hour": 7, "minute": 2}
